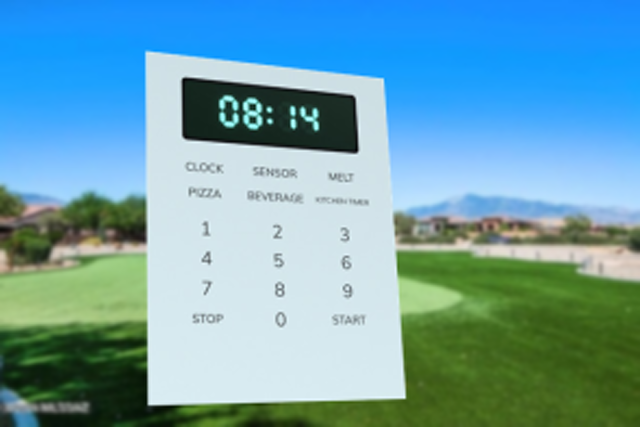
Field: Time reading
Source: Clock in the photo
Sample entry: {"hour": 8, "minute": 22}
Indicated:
{"hour": 8, "minute": 14}
